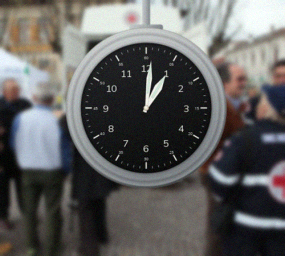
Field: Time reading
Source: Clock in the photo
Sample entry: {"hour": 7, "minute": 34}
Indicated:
{"hour": 1, "minute": 1}
